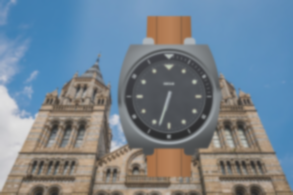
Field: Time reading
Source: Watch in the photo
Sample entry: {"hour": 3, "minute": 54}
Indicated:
{"hour": 6, "minute": 33}
